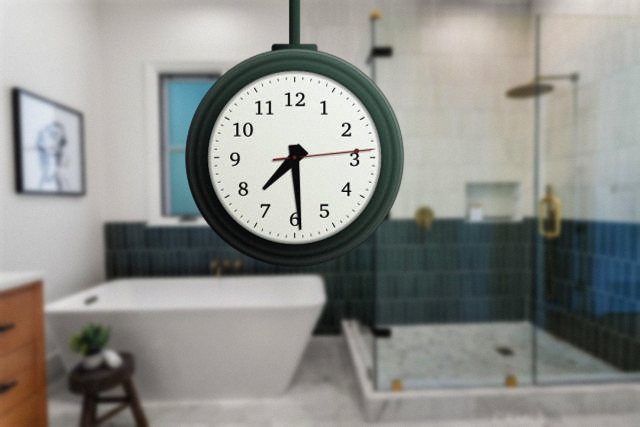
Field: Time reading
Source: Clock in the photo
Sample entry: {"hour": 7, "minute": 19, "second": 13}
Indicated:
{"hour": 7, "minute": 29, "second": 14}
